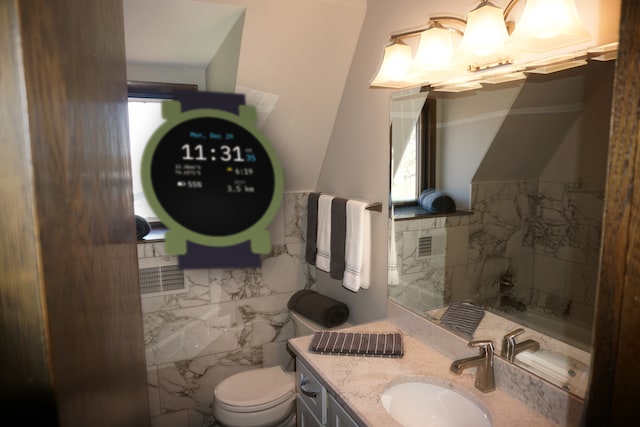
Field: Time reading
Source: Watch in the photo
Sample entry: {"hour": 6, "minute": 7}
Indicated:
{"hour": 11, "minute": 31}
